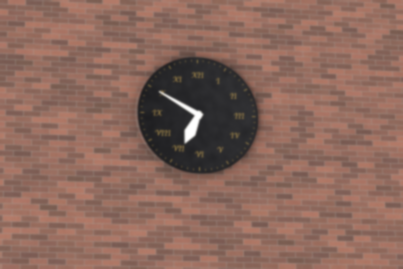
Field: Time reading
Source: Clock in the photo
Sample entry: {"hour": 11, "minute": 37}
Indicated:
{"hour": 6, "minute": 50}
